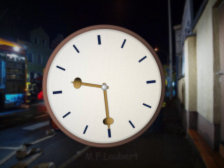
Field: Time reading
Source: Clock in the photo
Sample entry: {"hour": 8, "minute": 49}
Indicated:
{"hour": 9, "minute": 30}
